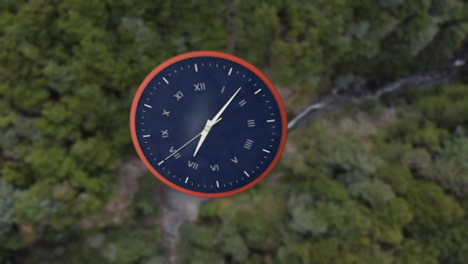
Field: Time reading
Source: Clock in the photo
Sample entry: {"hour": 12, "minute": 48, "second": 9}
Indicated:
{"hour": 7, "minute": 7, "second": 40}
